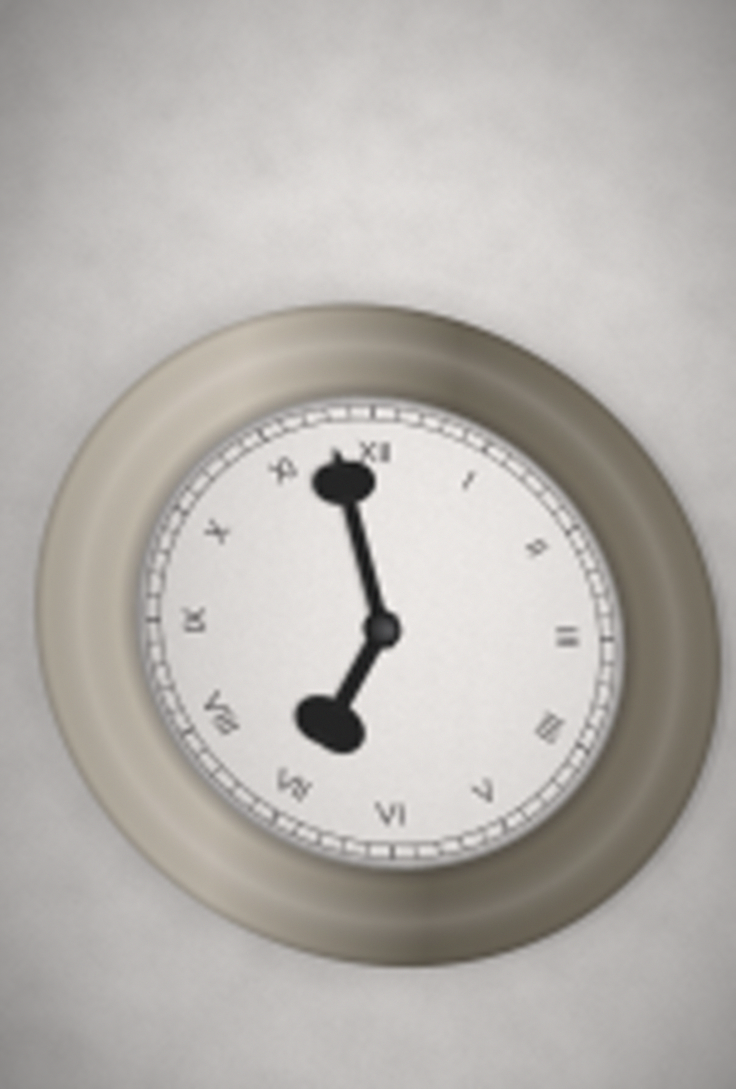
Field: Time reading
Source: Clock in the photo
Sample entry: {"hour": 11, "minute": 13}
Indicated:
{"hour": 6, "minute": 58}
